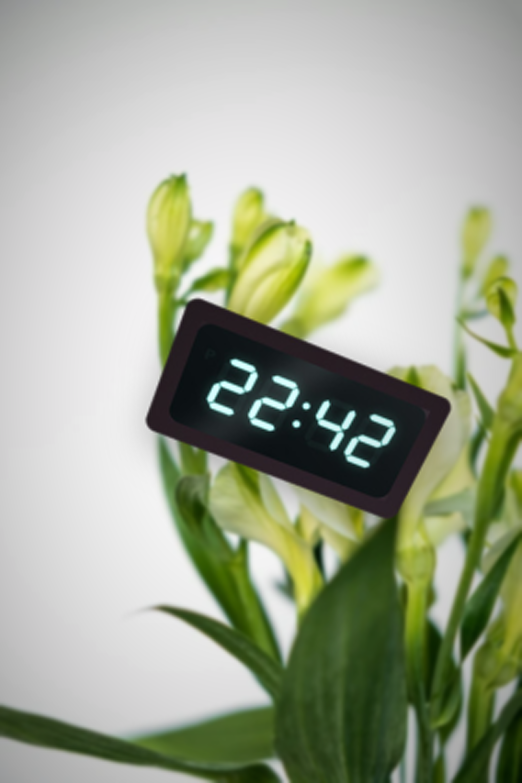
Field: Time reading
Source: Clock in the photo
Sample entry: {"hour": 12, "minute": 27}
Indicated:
{"hour": 22, "minute": 42}
